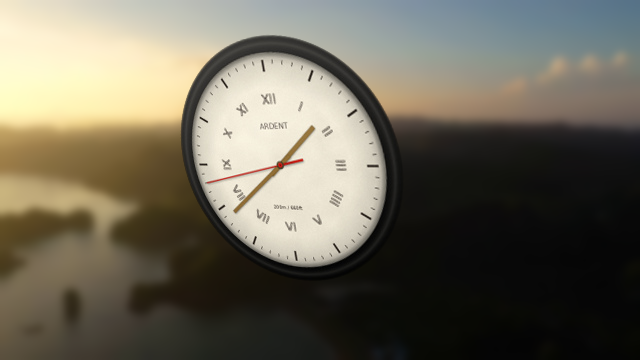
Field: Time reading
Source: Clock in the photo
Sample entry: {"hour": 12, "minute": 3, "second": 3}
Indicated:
{"hour": 1, "minute": 38, "second": 43}
